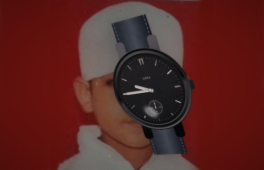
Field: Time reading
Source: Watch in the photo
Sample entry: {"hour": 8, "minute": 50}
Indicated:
{"hour": 9, "minute": 45}
